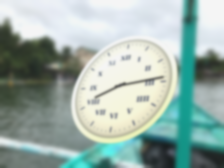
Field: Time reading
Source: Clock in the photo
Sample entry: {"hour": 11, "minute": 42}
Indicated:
{"hour": 8, "minute": 14}
